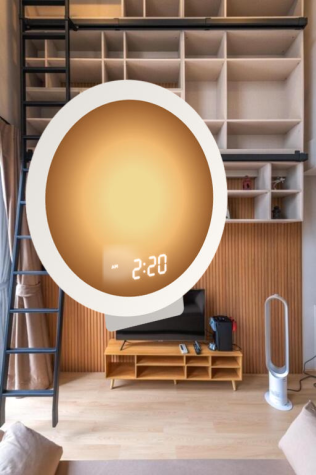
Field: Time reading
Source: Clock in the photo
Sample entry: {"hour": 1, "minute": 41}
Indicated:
{"hour": 2, "minute": 20}
